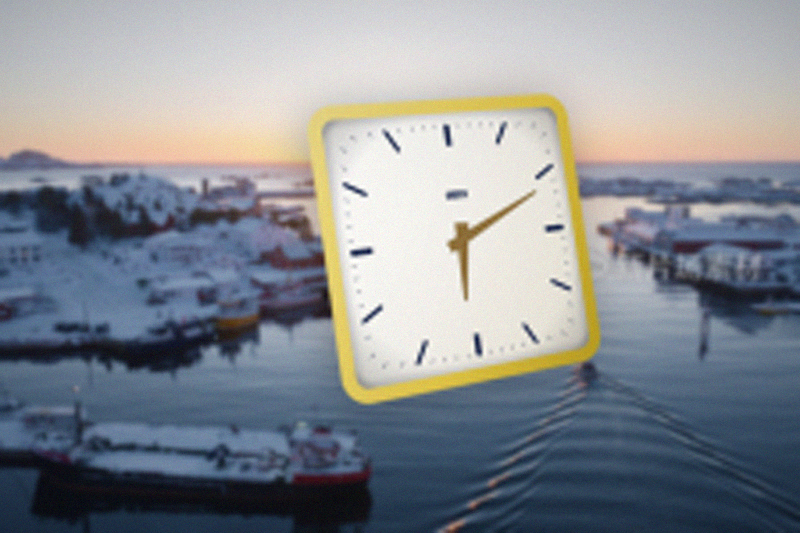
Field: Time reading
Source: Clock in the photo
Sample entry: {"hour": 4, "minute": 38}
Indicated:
{"hour": 6, "minute": 11}
